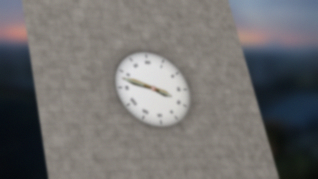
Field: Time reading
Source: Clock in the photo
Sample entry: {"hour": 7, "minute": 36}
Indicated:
{"hour": 3, "minute": 48}
